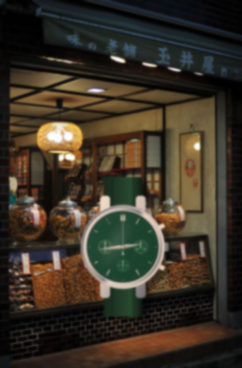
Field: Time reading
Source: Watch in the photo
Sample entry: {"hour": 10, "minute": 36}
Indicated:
{"hour": 2, "minute": 44}
